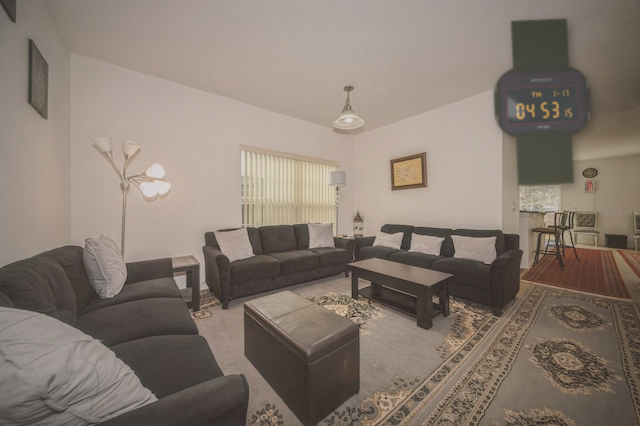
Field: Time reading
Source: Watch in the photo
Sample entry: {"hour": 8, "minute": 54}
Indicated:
{"hour": 4, "minute": 53}
